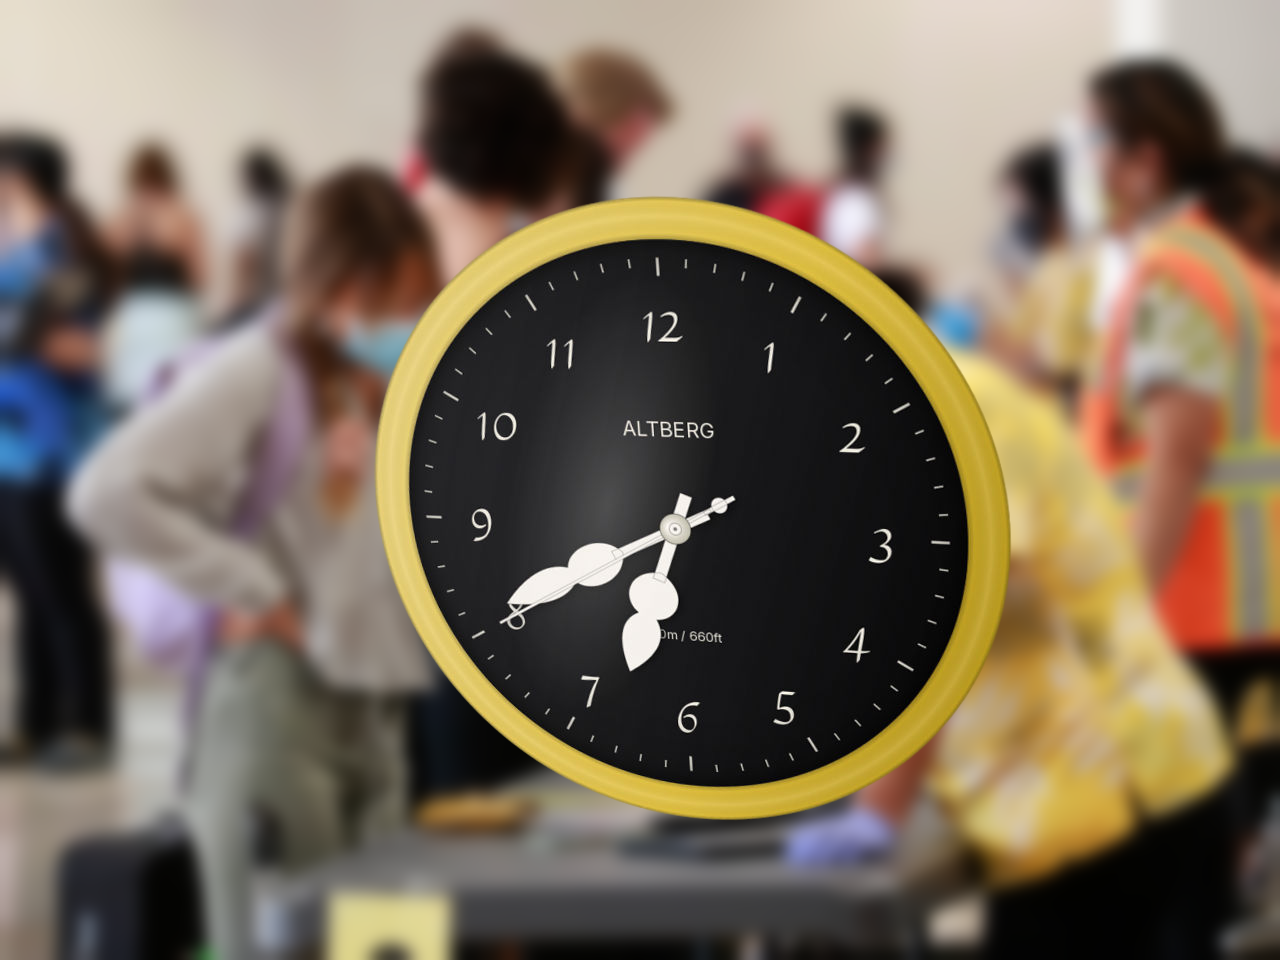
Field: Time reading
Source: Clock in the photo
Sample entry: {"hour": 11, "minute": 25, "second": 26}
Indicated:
{"hour": 6, "minute": 40, "second": 40}
